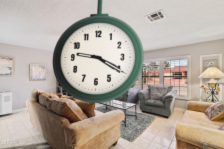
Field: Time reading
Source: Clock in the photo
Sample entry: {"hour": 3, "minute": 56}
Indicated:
{"hour": 9, "minute": 20}
